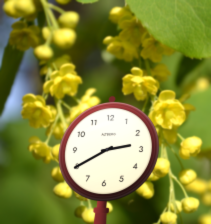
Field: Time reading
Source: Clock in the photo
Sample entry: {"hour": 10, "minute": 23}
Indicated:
{"hour": 2, "minute": 40}
